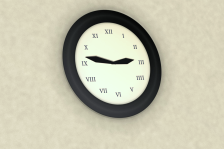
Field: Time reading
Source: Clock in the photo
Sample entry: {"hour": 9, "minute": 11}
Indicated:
{"hour": 2, "minute": 47}
